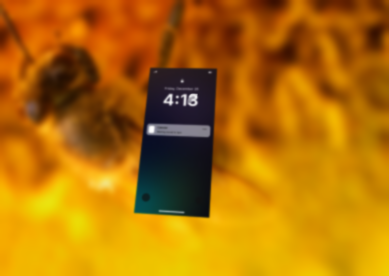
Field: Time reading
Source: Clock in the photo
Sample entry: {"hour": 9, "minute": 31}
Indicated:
{"hour": 4, "minute": 13}
